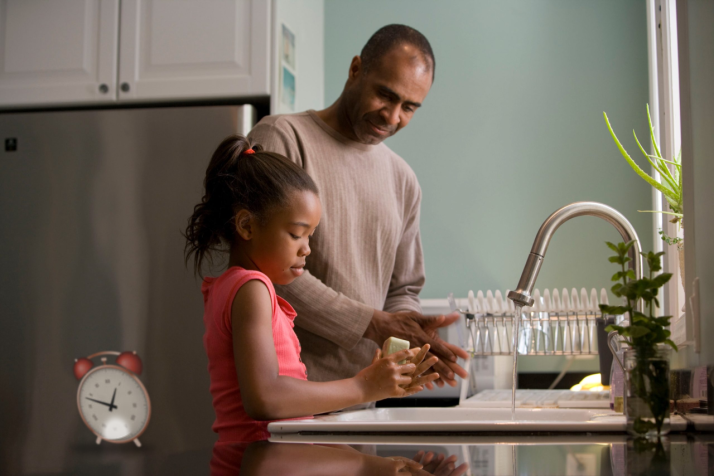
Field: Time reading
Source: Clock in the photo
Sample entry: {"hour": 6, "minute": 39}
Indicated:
{"hour": 12, "minute": 48}
